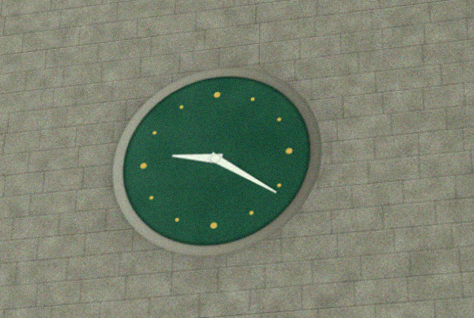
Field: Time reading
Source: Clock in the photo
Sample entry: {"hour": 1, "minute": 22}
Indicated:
{"hour": 9, "minute": 21}
